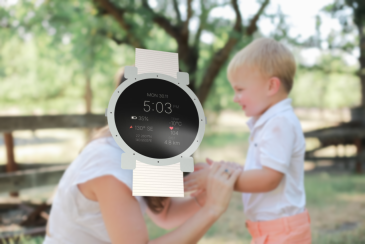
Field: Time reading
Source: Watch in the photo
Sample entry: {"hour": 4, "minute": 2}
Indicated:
{"hour": 5, "minute": 3}
